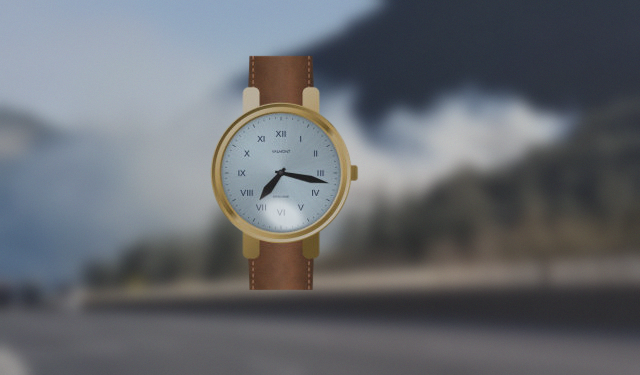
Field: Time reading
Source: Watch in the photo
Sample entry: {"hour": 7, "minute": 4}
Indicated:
{"hour": 7, "minute": 17}
